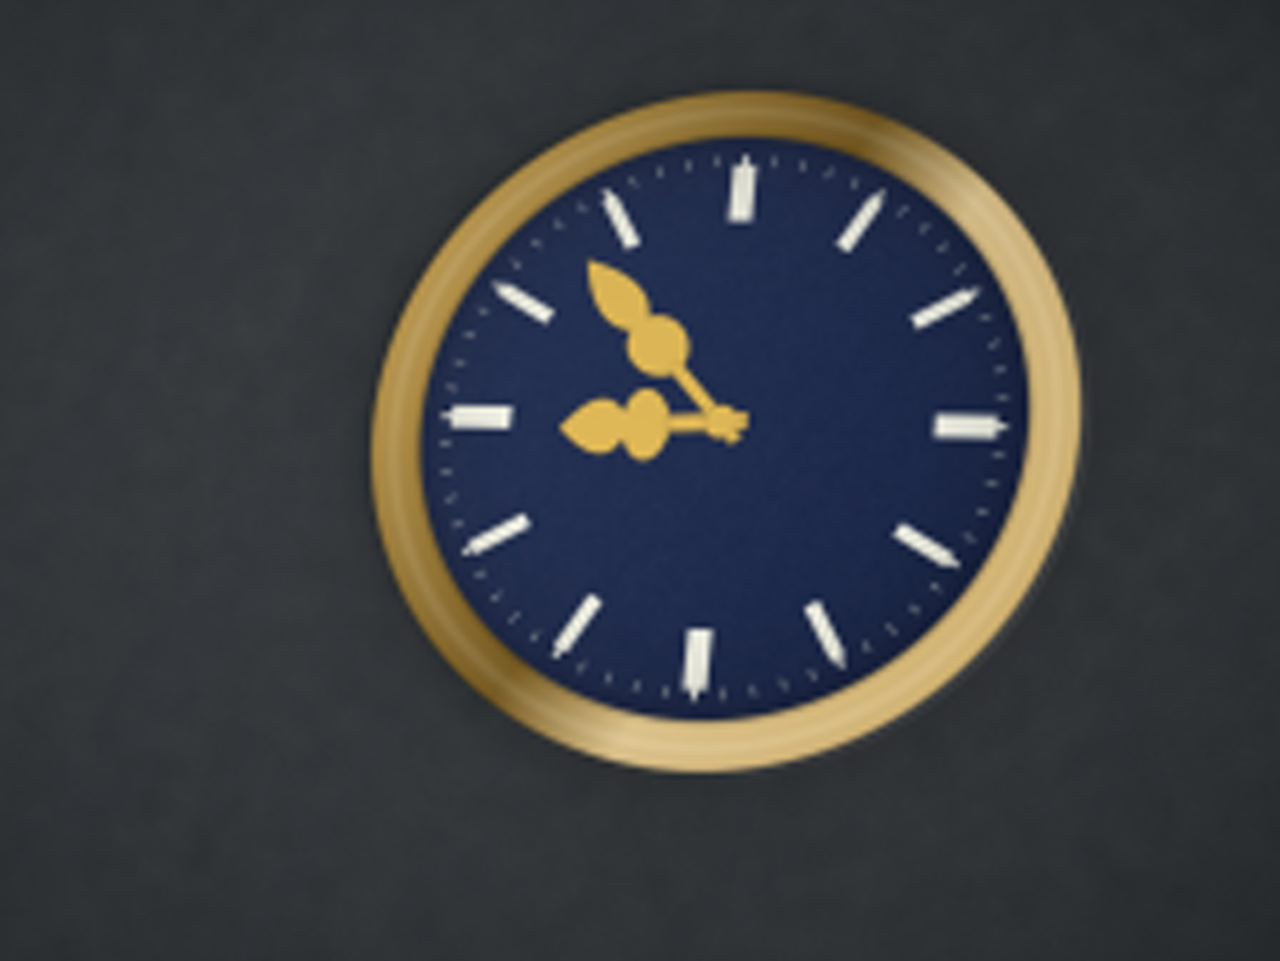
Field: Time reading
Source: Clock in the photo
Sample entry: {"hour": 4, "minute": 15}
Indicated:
{"hour": 8, "minute": 53}
